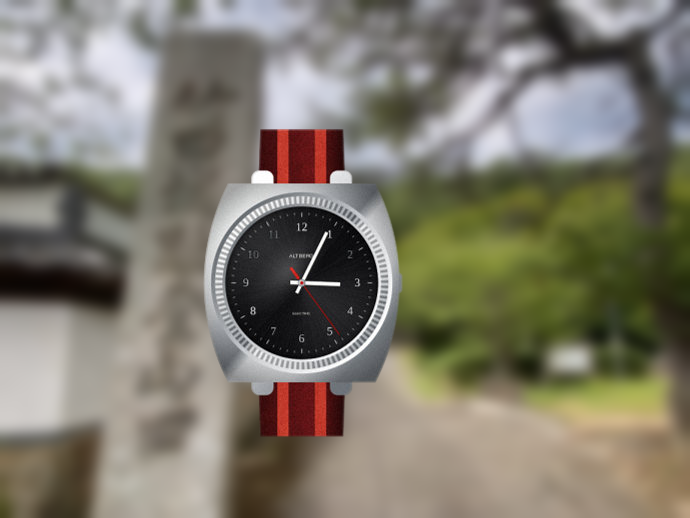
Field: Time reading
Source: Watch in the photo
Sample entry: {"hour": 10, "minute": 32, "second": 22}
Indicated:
{"hour": 3, "minute": 4, "second": 24}
